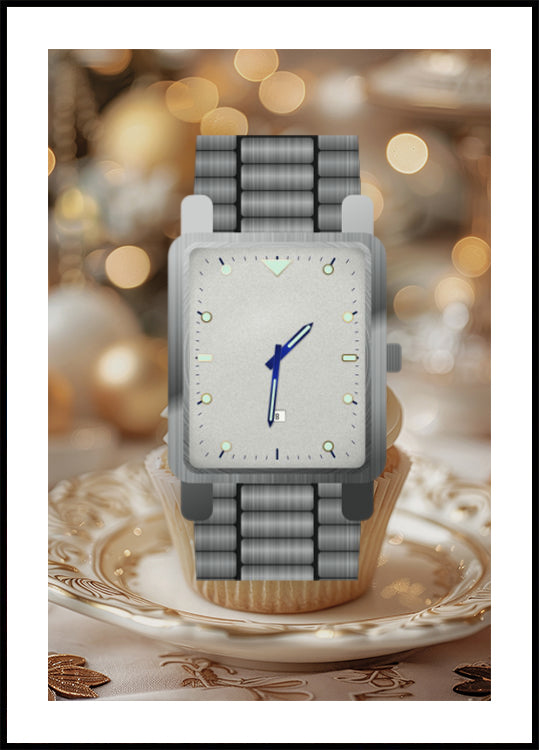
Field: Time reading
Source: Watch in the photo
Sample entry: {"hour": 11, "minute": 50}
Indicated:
{"hour": 1, "minute": 31}
